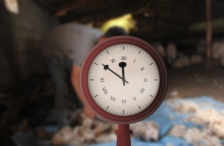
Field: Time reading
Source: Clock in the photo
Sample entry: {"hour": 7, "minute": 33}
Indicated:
{"hour": 11, "minute": 51}
